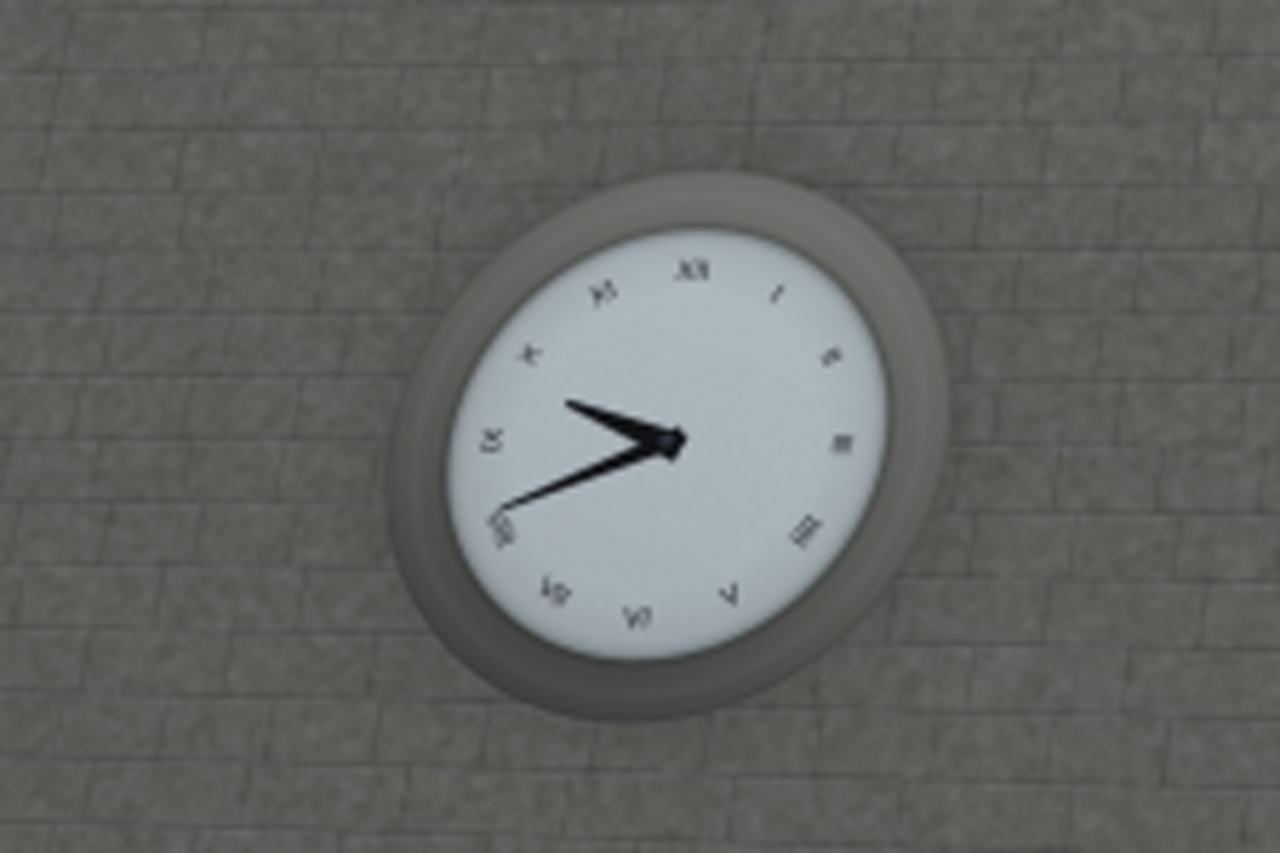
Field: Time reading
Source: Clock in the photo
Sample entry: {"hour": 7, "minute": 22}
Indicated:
{"hour": 9, "minute": 41}
